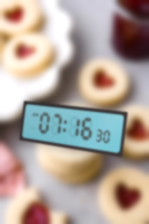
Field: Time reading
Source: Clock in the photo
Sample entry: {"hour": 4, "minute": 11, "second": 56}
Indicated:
{"hour": 7, "minute": 16, "second": 30}
